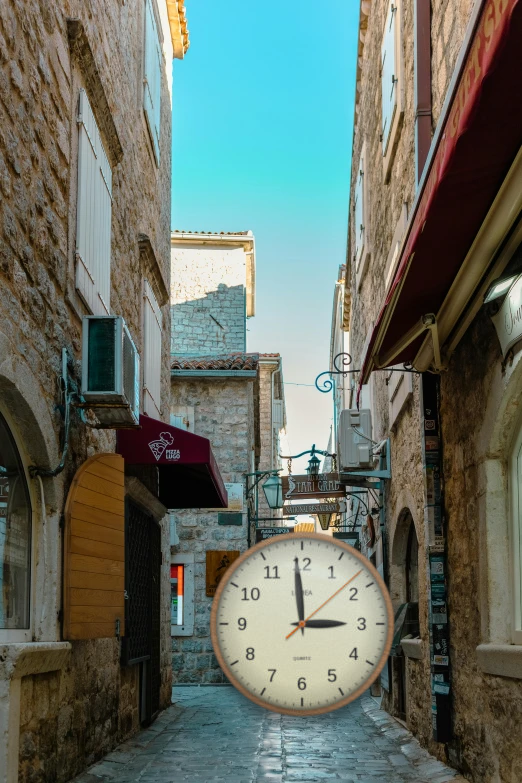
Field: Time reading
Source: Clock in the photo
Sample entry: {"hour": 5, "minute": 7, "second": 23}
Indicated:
{"hour": 2, "minute": 59, "second": 8}
